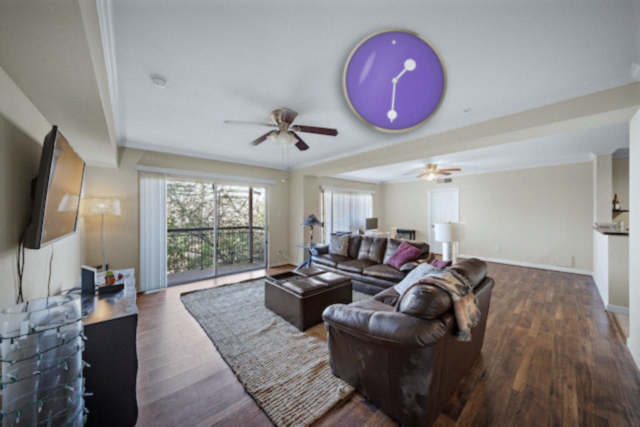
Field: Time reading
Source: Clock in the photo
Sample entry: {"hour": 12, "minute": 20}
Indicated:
{"hour": 1, "minute": 31}
